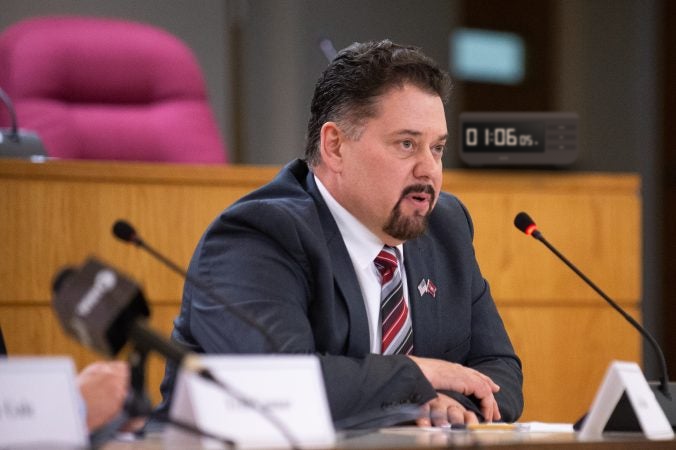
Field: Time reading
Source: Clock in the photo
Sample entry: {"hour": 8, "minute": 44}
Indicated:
{"hour": 1, "minute": 6}
